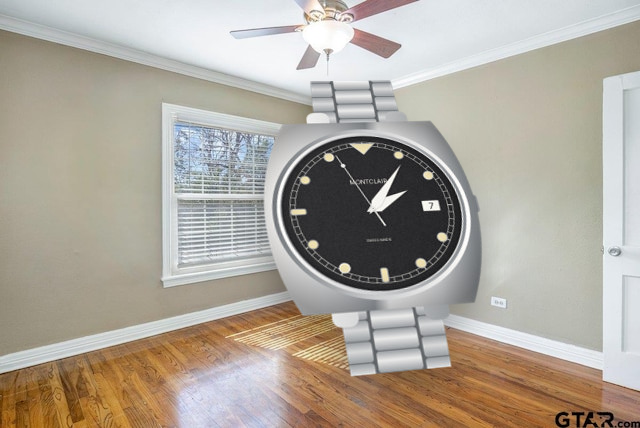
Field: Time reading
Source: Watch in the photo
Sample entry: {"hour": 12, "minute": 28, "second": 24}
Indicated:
{"hour": 2, "minute": 5, "second": 56}
